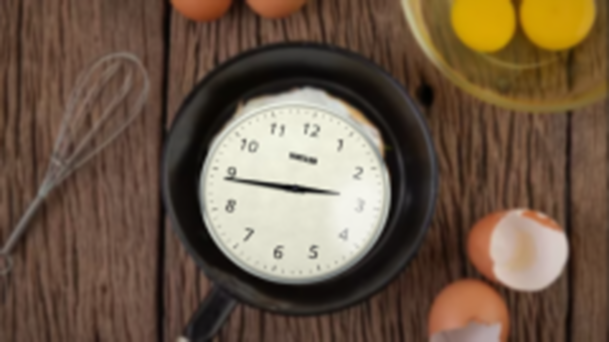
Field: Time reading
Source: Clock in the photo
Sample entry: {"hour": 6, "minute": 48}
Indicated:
{"hour": 2, "minute": 44}
